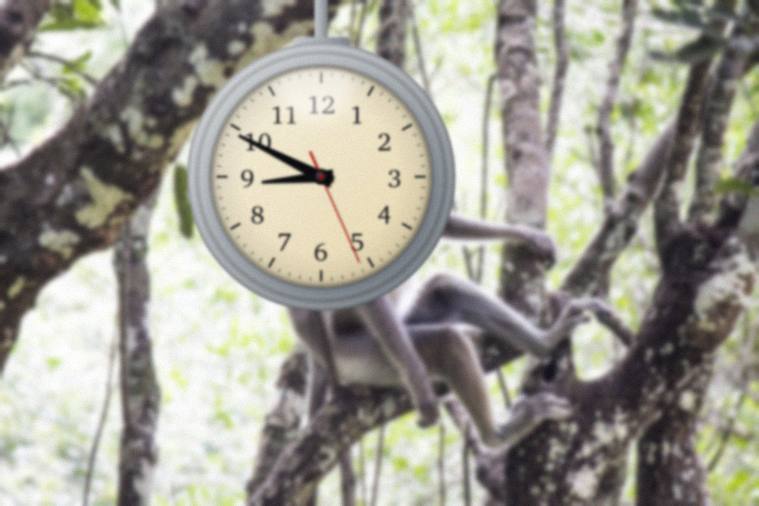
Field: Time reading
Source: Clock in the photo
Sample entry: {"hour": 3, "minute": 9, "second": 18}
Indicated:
{"hour": 8, "minute": 49, "second": 26}
